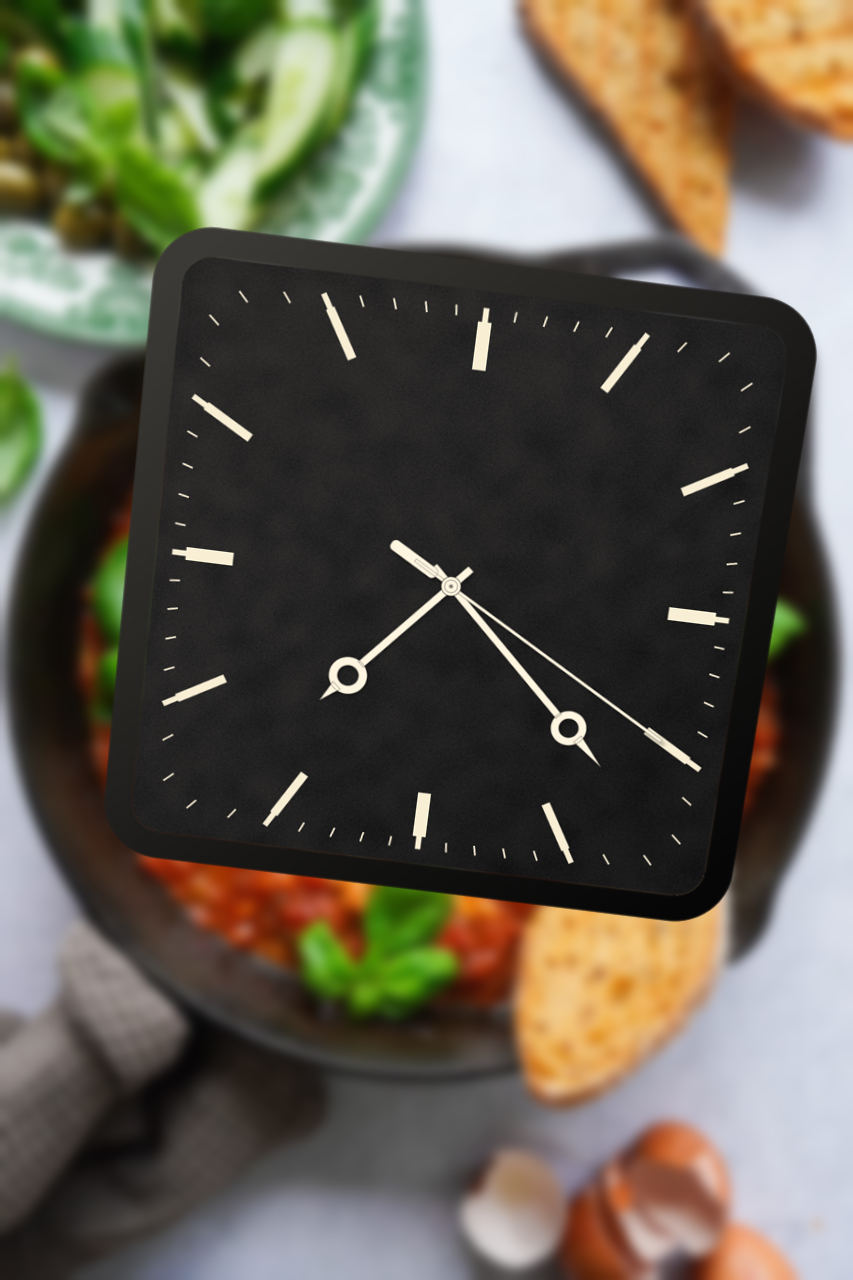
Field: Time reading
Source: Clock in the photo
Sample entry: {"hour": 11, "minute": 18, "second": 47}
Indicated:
{"hour": 7, "minute": 22, "second": 20}
